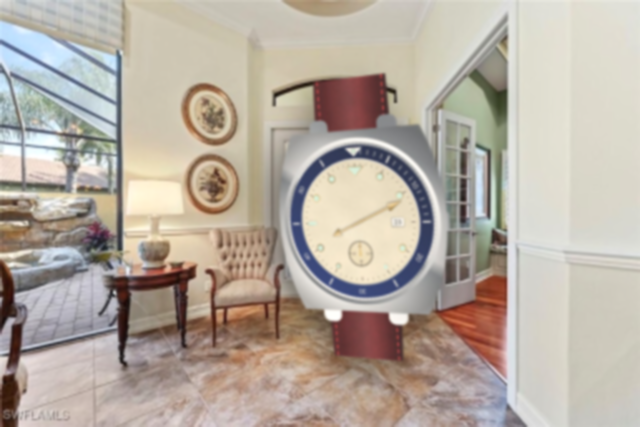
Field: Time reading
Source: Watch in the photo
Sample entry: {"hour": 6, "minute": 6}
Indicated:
{"hour": 8, "minute": 11}
